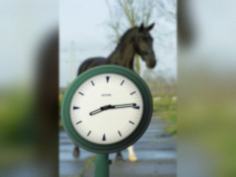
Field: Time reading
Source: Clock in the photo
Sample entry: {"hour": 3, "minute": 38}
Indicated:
{"hour": 8, "minute": 14}
